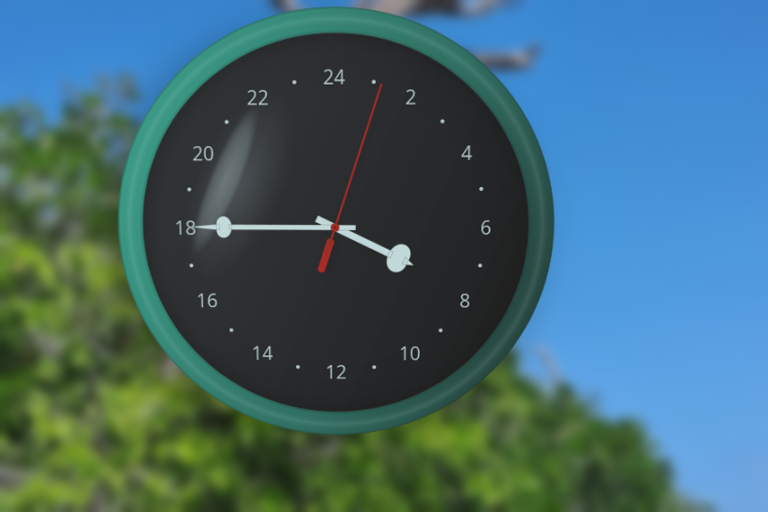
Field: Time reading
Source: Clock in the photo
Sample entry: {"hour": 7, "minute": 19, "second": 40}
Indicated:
{"hour": 7, "minute": 45, "second": 3}
